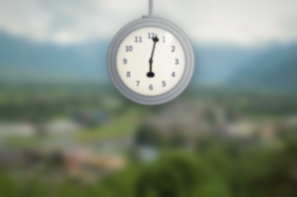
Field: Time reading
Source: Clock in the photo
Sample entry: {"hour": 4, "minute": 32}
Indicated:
{"hour": 6, "minute": 2}
